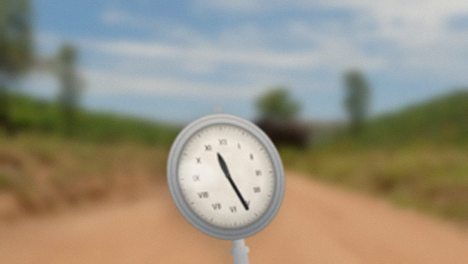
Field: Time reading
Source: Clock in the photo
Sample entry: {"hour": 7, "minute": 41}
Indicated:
{"hour": 11, "minute": 26}
